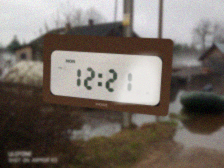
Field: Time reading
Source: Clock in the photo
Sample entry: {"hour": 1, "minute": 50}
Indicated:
{"hour": 12, "minute": 21}
